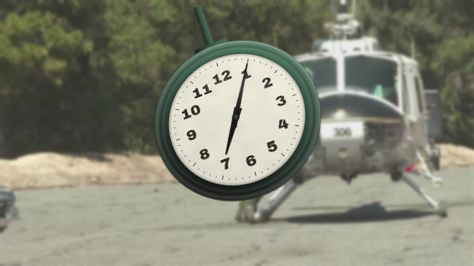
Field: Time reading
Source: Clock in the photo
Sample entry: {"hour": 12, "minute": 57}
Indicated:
{"hour": 7, "minute": 5}
